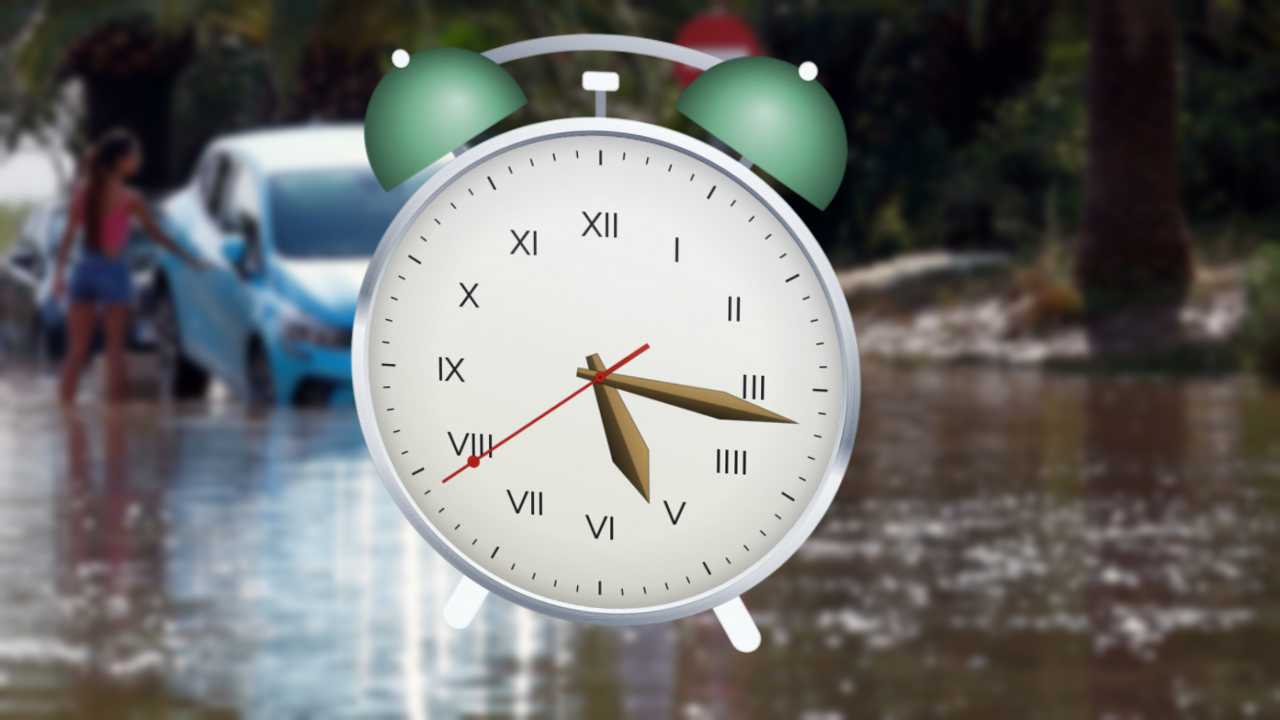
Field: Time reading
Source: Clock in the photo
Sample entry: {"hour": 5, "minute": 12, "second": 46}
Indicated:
{"hour": 5, "minute": 16, "second": 39}
